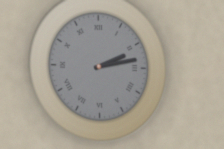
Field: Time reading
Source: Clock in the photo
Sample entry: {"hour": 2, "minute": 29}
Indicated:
{"hour": 2, "minute": 13}
